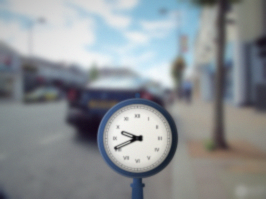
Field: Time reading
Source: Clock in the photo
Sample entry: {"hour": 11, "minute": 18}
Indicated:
{"hour": 9, "minute": 41}
